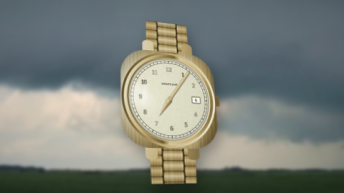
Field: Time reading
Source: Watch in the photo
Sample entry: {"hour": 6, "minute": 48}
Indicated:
{"hour": 7, "minute": 6}
